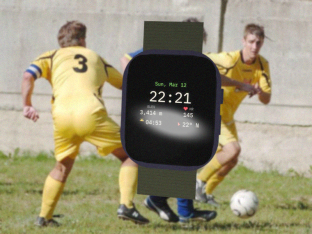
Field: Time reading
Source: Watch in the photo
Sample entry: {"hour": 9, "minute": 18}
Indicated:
{"hour": 22, "minute": 21}
